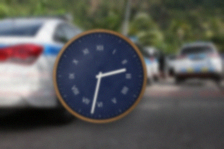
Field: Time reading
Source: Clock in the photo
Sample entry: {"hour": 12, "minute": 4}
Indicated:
{"hour": 2, "minute": 32}
